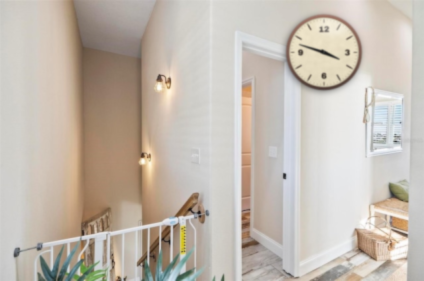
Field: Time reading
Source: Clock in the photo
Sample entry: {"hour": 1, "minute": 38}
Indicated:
{"hour": 3, "minute": 48}
